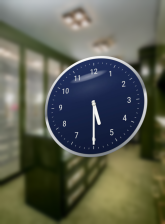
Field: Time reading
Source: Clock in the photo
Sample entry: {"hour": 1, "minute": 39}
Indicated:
{"hour": 5, "minute": 30}
